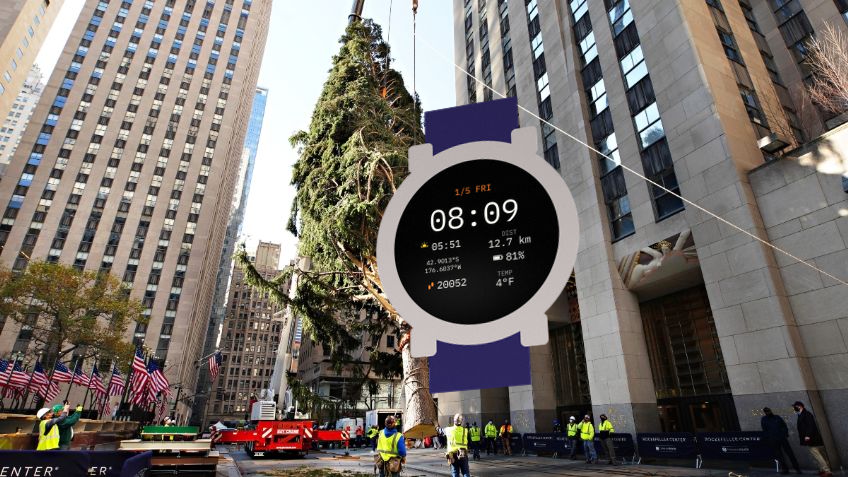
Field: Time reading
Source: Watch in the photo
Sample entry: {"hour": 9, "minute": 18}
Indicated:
{"hour": 8, "minute": 9}
